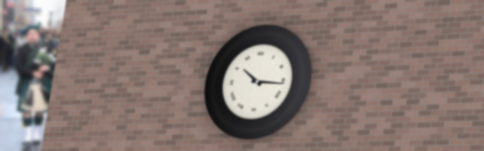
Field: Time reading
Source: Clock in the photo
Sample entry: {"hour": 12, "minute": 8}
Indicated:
{"hour": 10, "minute": 16}
